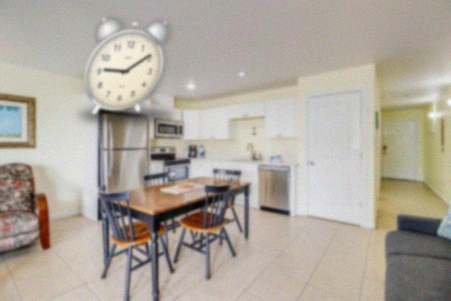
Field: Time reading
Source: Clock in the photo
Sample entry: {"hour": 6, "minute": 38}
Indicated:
{"hour": 9, "minute": 9}
